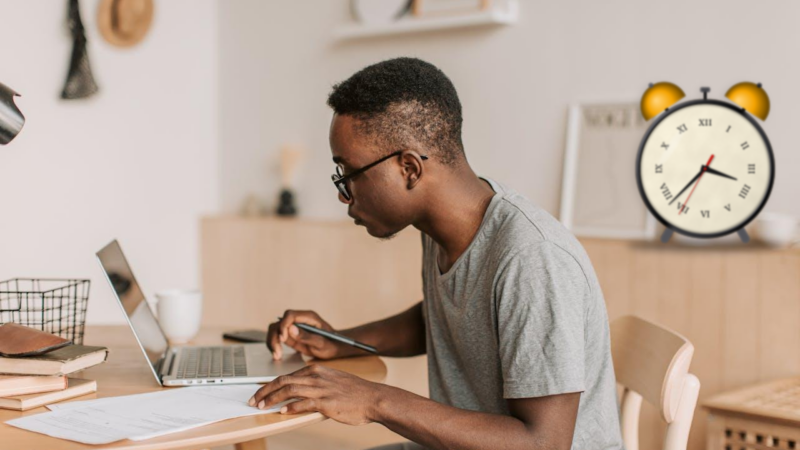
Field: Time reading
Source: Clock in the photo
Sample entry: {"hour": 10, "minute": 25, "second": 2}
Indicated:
{"hour": 3, "minute": 37, "second": 35}
